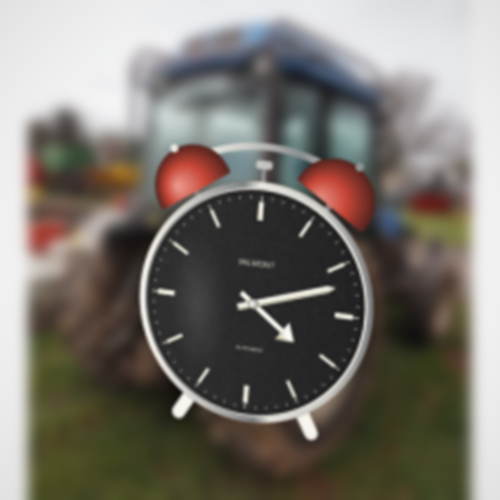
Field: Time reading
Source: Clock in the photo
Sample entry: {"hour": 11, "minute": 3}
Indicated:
{"hour": 4, "minute": 12}
